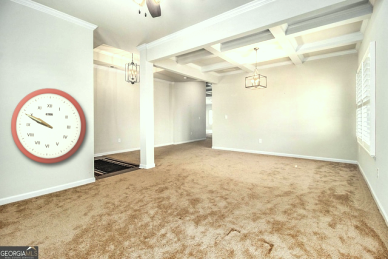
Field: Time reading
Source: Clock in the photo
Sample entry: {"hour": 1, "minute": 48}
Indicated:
{"hour": 9, "minute": 49}
